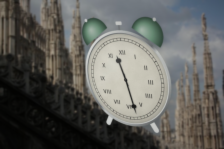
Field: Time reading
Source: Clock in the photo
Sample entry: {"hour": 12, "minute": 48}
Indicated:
{"hour": 11, "minute": 28}
